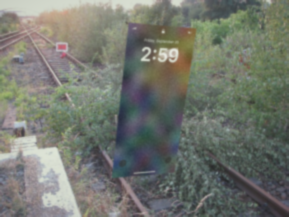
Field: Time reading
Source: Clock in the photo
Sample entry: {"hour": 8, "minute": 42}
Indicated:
{"hour": 2, "minute": 59}
